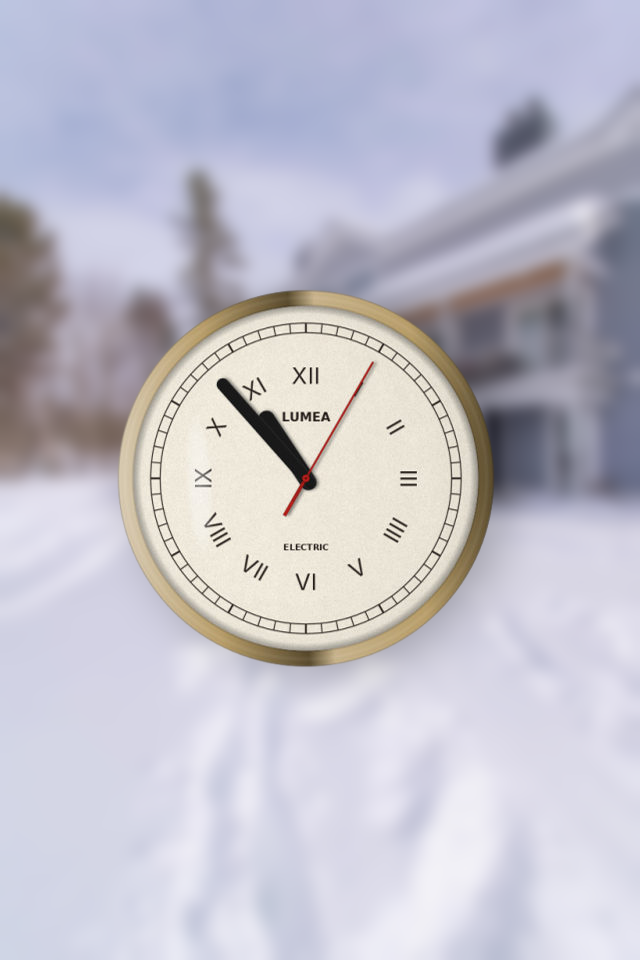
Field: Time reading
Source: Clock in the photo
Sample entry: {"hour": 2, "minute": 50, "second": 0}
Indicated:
{"hour": 10, "minute": 53, "second": 5}
